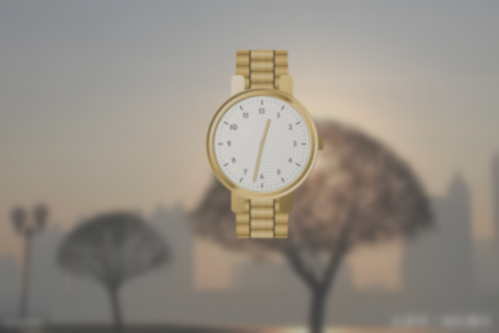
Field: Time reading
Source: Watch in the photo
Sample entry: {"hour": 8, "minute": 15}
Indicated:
{"hour": 12, "minute": 32}
